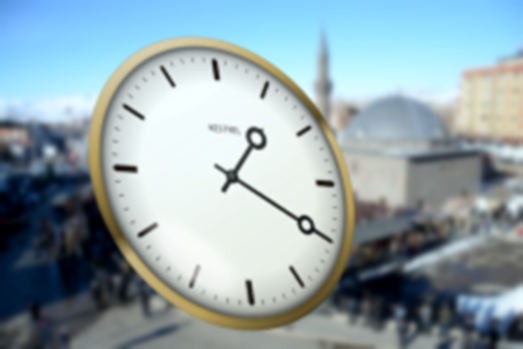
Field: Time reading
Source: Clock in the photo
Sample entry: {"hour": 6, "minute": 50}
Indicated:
{"hour": 1, "minute": 20}
